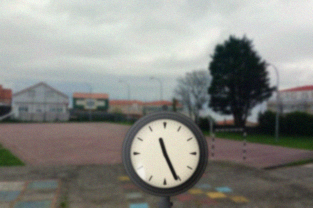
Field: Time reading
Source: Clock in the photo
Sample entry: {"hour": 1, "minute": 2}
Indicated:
{"hour": 11, "minute": 26}
